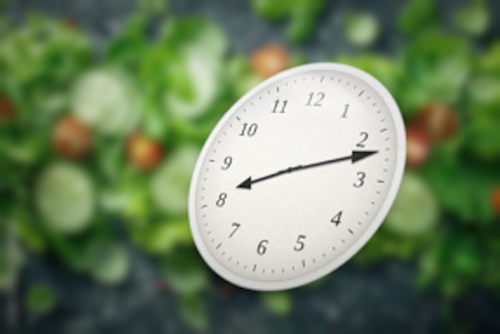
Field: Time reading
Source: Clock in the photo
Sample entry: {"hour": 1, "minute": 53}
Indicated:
{"hour": 8, "minute": 12}
